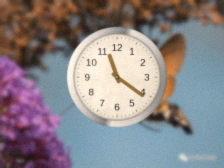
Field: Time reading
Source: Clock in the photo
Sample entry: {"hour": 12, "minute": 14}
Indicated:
{"hour": 11, "minute": 21}
